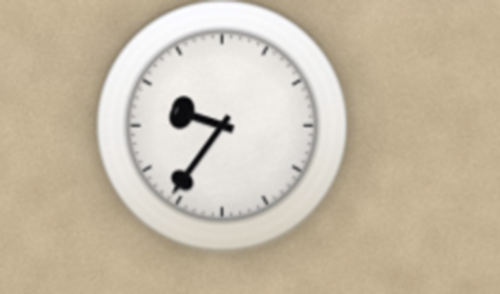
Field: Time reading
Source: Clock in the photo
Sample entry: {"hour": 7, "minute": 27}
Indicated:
{"hour": 9, "minute": 36}
